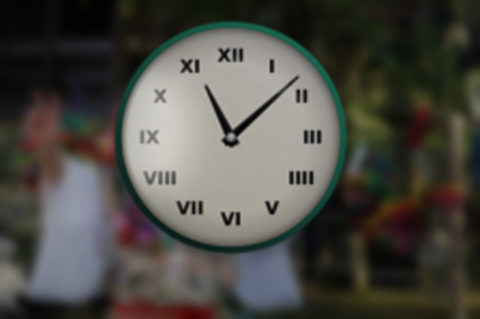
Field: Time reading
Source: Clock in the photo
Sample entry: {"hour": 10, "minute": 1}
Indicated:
{"hour": 11, "minute": 8}
